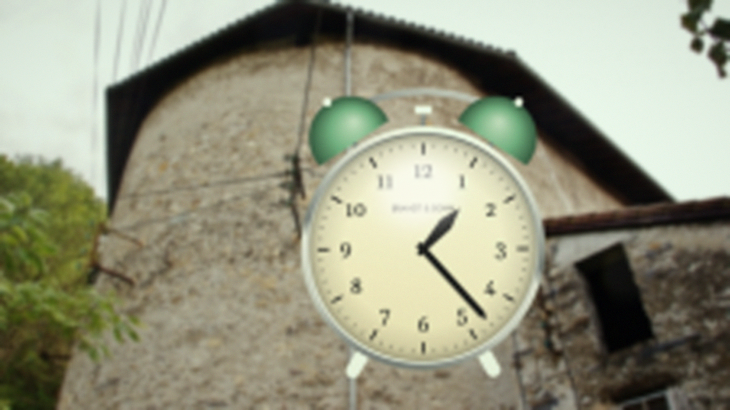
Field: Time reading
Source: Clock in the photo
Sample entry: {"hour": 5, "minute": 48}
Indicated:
{"hour": 1, "minute": 23}
